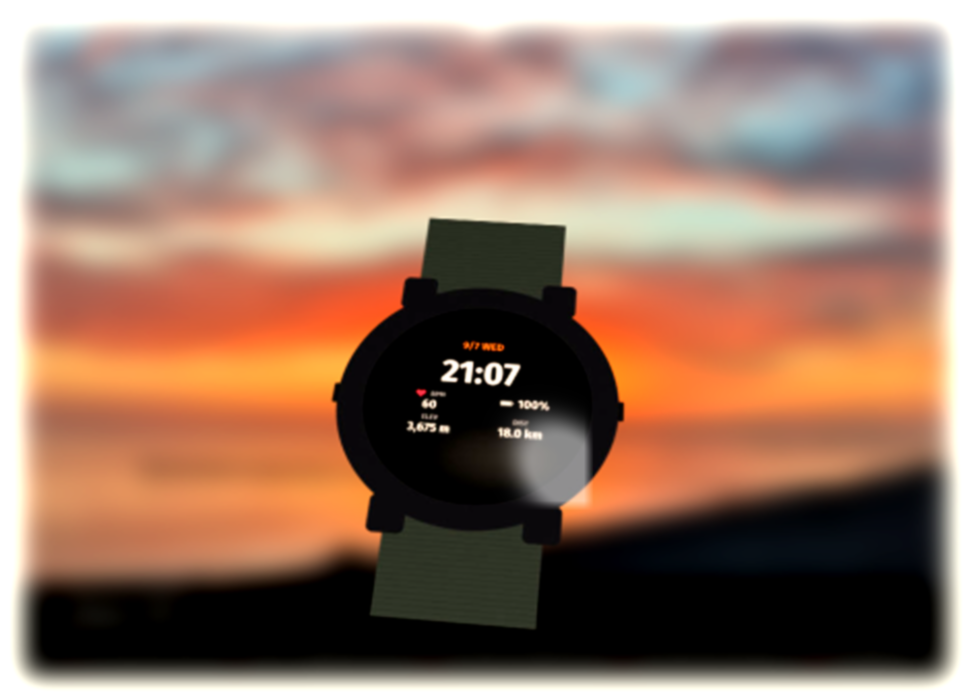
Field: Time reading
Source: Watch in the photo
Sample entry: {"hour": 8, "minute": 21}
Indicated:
{"hour": 21, "minute": 7}
